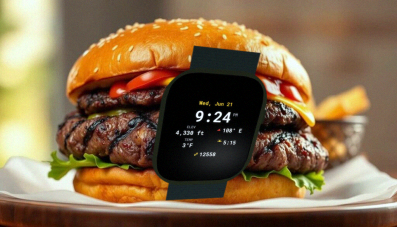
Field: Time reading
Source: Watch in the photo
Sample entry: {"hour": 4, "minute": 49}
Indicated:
{"hour": 9, "minute": 24}
